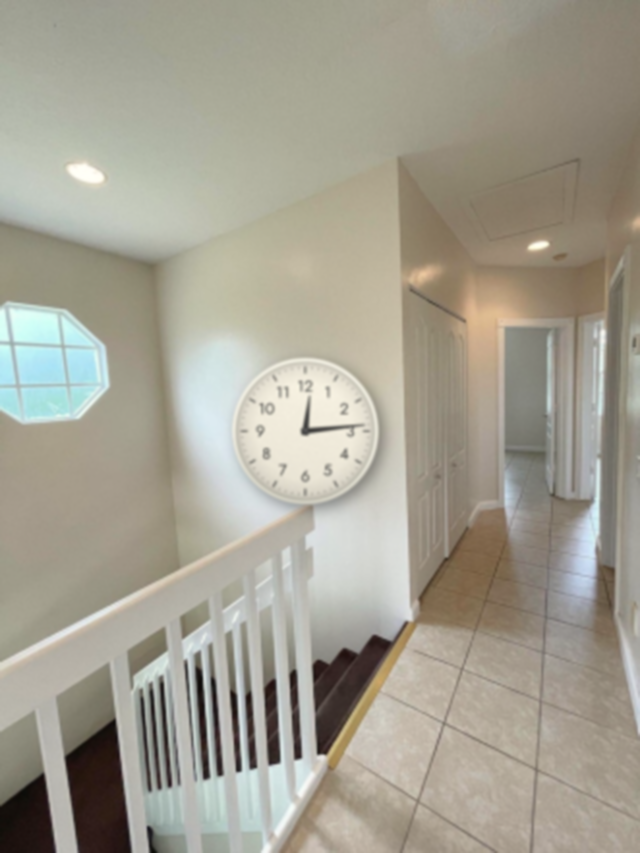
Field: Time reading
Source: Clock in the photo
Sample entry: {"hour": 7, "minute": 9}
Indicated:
{"hour": 12, "minute": 14}
